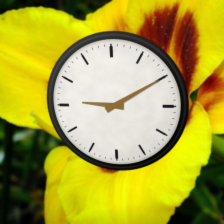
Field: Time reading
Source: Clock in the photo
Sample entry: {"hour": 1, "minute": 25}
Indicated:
{"hour": 9, "minute": 10}
